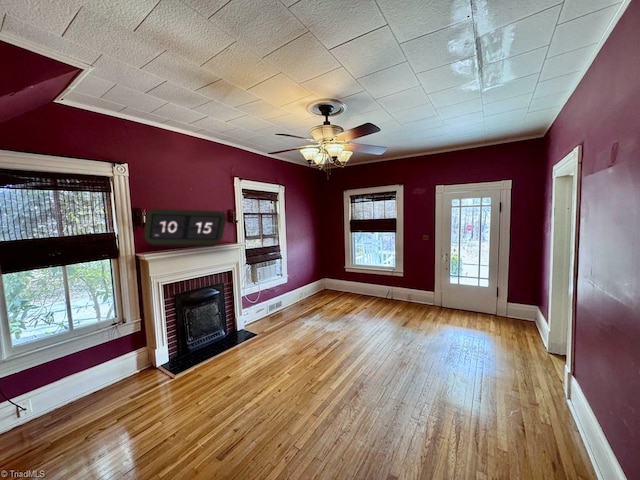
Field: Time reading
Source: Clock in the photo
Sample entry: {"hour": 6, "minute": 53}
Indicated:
{"hour": 10, "minute": 15}
